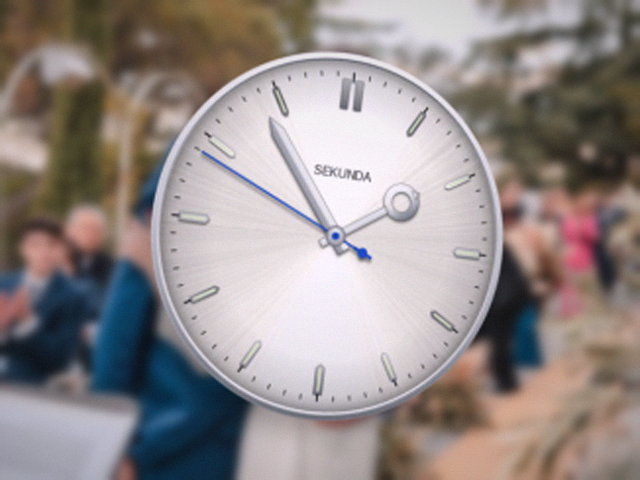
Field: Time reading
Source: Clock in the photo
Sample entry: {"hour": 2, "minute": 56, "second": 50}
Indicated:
{"hour": 1, "minute": 53, "second": 49}
